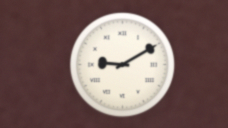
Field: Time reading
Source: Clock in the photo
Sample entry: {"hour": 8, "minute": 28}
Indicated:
{"hour": 9, "minute": 10}
